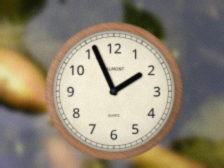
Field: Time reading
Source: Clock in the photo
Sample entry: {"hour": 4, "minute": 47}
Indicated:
{"hour": 1, "minute": 56}
